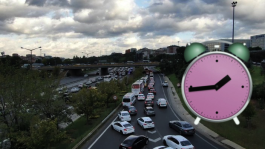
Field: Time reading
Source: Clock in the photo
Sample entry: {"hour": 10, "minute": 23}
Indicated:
{"hour": 1, "minute": 44}
